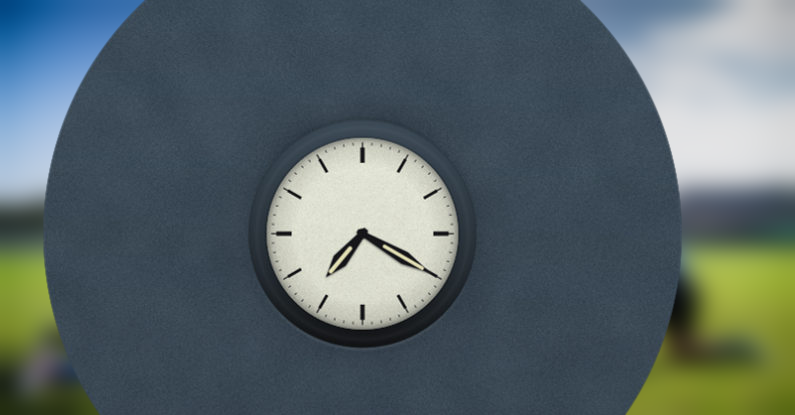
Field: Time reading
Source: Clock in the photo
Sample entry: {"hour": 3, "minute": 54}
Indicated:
{"hour": 7, "minute": 20}
